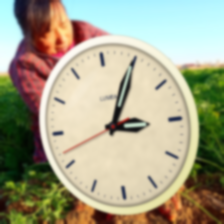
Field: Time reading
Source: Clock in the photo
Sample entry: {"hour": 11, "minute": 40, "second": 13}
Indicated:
{"hour": 3, "minute": 4, "second": 42}
